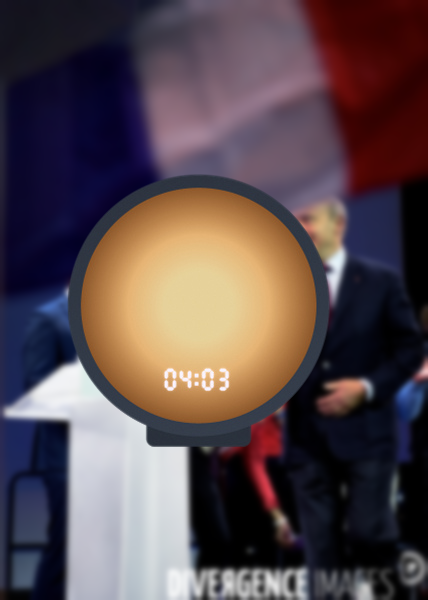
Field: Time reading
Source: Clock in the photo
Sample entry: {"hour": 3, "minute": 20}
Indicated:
{"hour": 4, "minute": 3}
